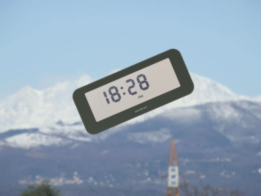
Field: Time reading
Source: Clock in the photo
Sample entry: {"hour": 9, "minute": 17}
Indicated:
{"hour": 18, "minute": 28}
